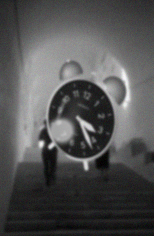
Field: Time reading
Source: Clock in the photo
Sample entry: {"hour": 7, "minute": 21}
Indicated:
{"hour": 3, "minute": 22}
